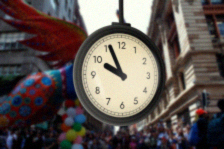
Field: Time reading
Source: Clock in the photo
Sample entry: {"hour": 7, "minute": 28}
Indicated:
{"hour": 9, "minute": 56}
